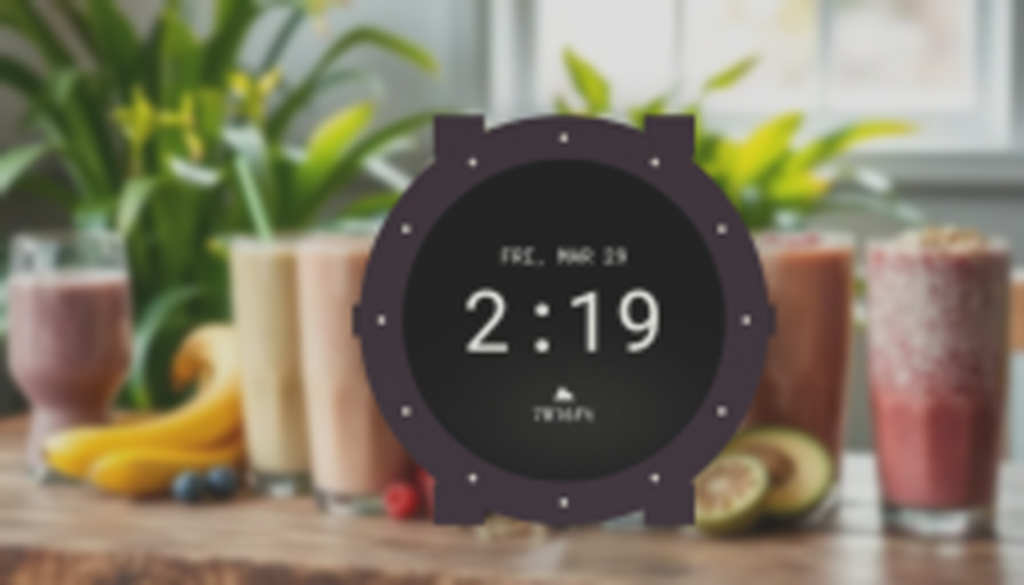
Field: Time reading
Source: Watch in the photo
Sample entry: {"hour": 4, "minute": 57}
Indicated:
{"hour": 2, "minute": 19}
